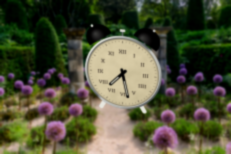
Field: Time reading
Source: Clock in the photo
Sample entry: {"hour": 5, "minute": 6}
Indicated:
{"hour": 7, "minute": 28}
